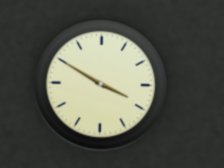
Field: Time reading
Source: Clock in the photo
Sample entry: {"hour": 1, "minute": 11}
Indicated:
{"hour": 3, "minute": 50}
